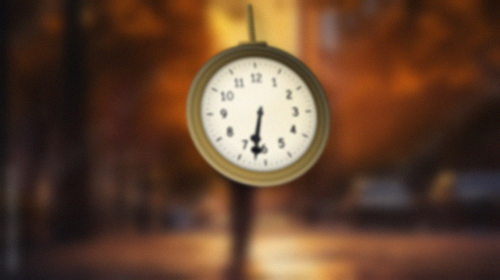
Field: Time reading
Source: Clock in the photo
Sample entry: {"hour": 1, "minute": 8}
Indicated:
{"hour": 6, "minute": 32}
